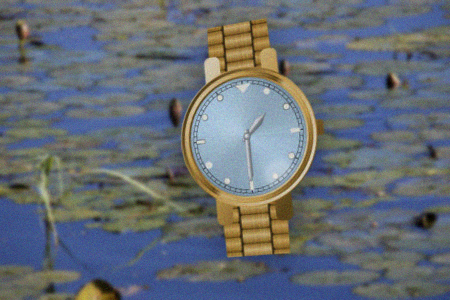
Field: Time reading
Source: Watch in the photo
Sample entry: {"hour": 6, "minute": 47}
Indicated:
{"hour": 1, "minute": 30}
